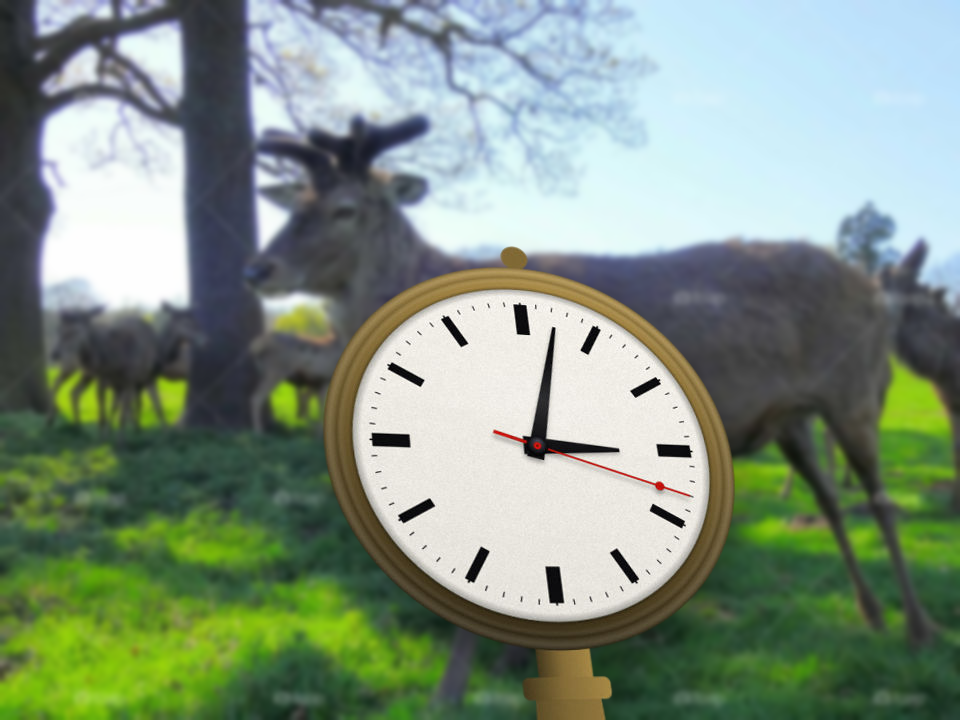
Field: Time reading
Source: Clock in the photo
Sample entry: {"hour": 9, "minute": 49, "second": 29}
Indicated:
{"hour": 3, "minute": 2, "second": 18}
